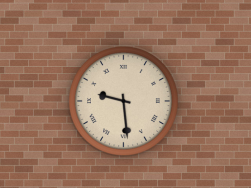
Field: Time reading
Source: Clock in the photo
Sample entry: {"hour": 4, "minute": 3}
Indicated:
{"hour": 9, "minute": 29}
